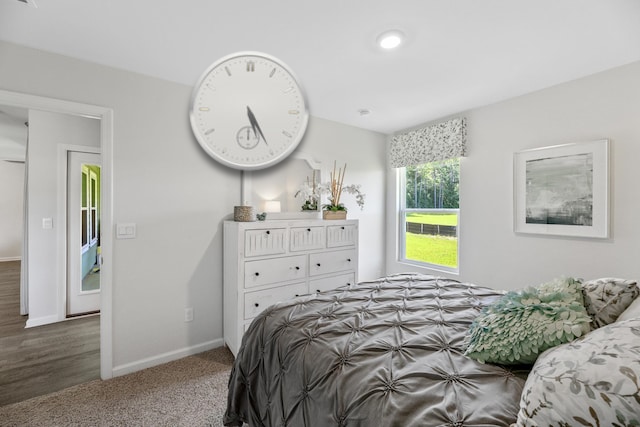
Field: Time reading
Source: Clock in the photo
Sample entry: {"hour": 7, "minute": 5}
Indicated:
{"hour": 5, "minute": 25}
